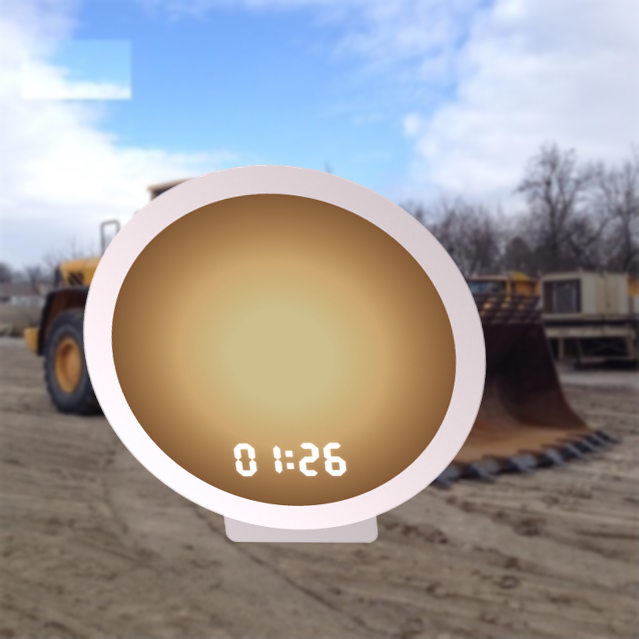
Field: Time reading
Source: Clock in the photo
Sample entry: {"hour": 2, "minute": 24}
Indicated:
{"hour": 1, "minute": 26}
